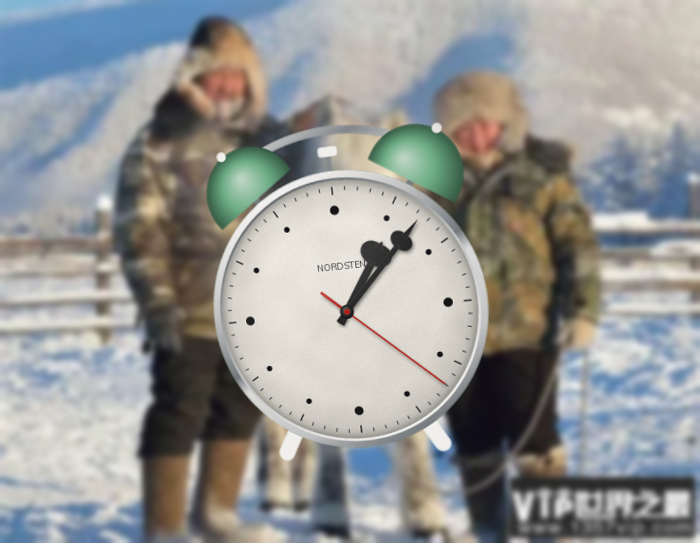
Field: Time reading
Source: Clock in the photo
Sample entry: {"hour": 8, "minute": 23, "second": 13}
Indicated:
{"hour": 1, "minute": 7, "second": 22}
